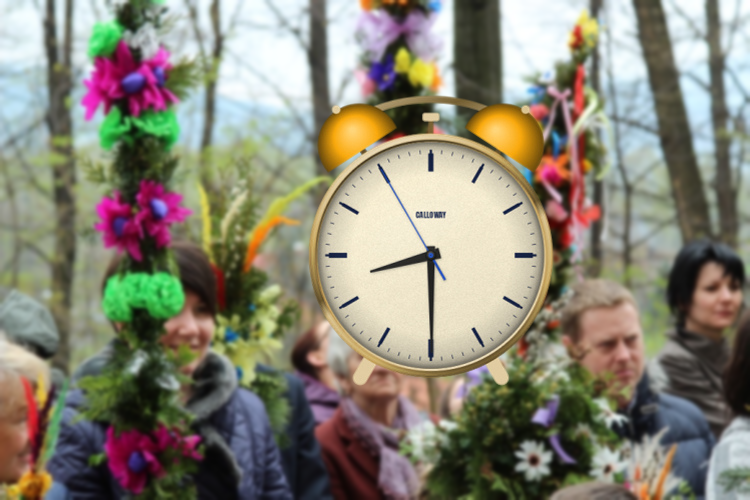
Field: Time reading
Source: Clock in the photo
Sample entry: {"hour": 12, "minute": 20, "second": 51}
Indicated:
{"hour": 8, "minute": 29, "second": 55}
